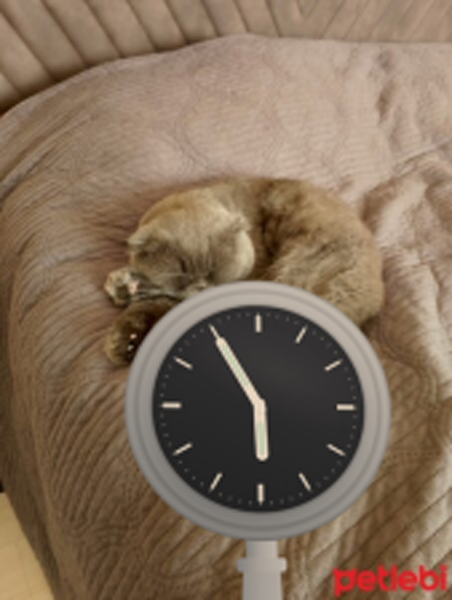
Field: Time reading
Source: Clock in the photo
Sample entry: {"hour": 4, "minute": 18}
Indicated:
{"hour": 5, "minute": 55}
